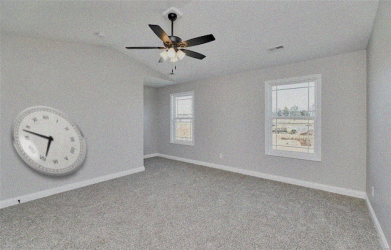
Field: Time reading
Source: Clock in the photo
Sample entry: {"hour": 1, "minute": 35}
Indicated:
{"hour": 6, "minute": 48}
